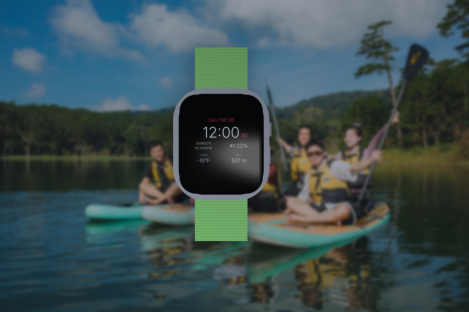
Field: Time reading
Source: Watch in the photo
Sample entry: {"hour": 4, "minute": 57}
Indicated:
{"hour": 12, "minute": 0}
